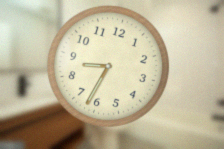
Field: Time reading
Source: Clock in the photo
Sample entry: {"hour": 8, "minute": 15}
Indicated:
{"hour": 8, "minute": 32}
